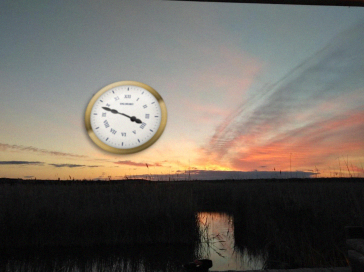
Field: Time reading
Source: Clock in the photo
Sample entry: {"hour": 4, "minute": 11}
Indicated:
{"hour": 3, "minute": 48}
